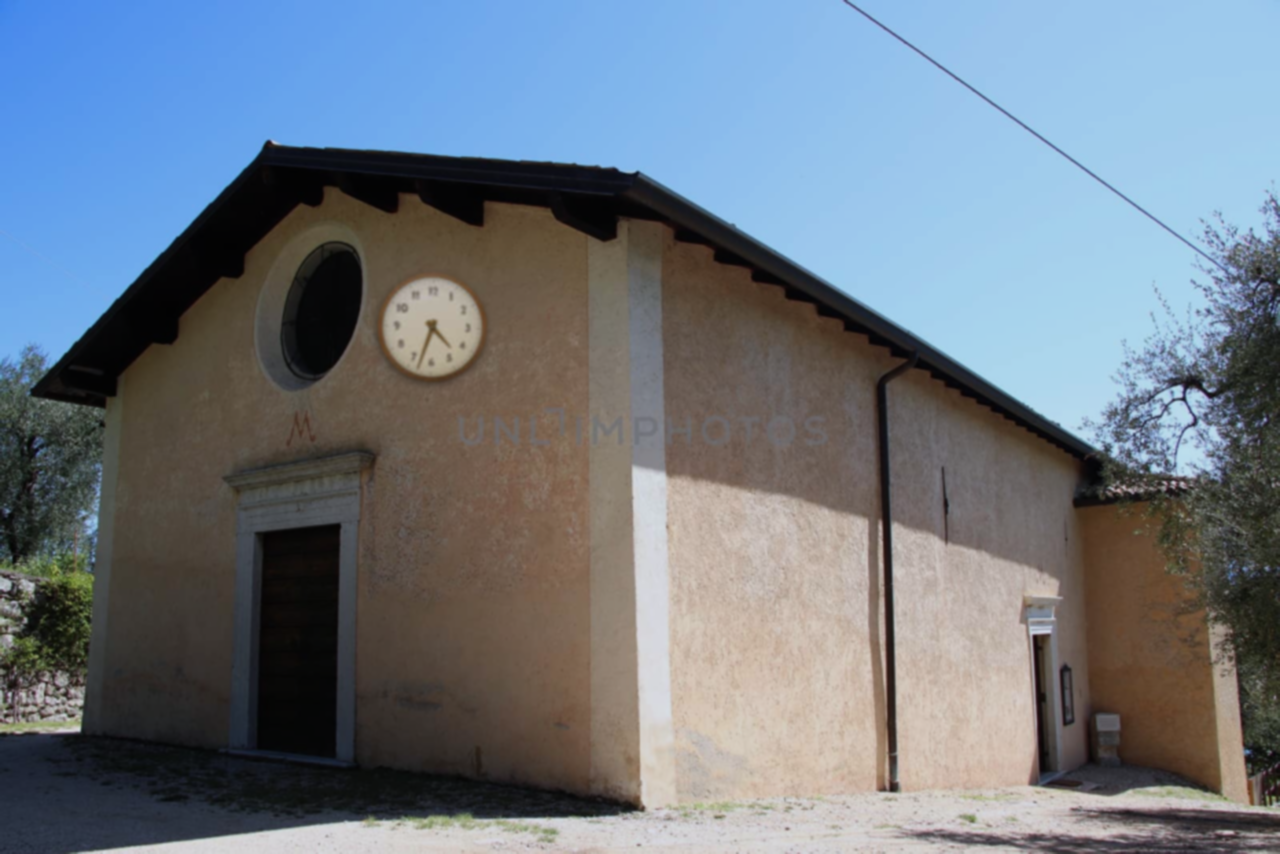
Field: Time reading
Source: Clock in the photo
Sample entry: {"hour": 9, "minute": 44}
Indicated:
{"hour": 4, "minute": 33}
